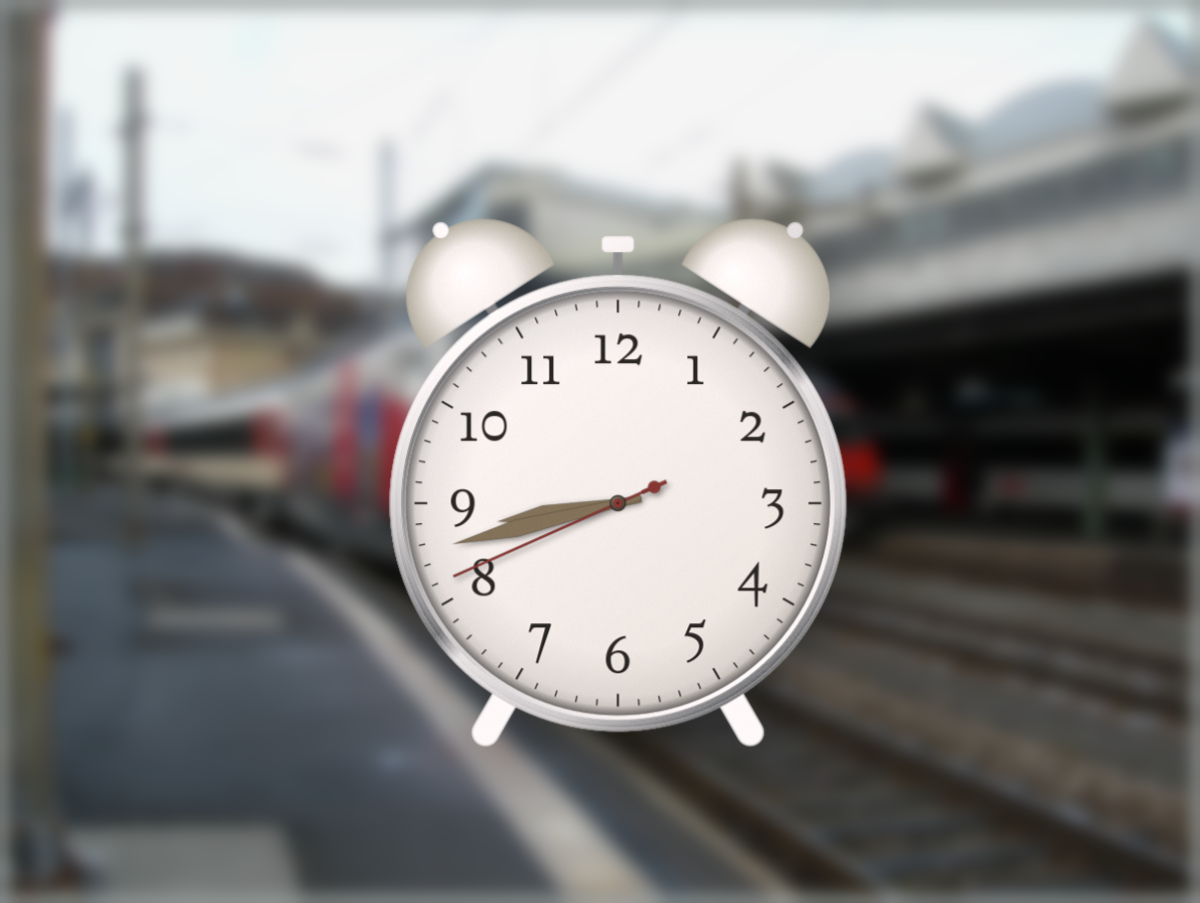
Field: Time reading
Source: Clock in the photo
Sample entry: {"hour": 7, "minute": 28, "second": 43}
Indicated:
{"hour": 8, "minute": 42, "second": 41}
